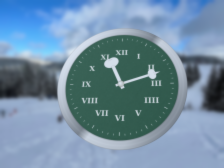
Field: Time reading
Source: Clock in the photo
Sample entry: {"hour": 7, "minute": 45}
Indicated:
{"hour": 11, "minute": 12}
